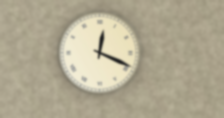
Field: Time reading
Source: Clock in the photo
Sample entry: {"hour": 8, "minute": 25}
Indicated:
{"hour": 12, "minute": 19}
